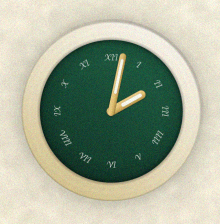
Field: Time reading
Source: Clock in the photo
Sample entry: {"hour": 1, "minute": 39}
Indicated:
{"hour": 2, "minute": 2}
